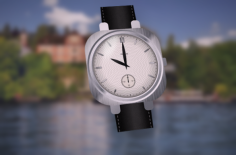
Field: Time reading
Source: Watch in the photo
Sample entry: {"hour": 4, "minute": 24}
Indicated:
{"hour": 10, "minute": 0}
